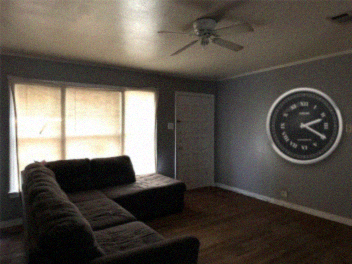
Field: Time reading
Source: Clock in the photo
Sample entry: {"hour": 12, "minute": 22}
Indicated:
{"hour": 2, "minute": 20}
